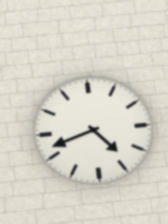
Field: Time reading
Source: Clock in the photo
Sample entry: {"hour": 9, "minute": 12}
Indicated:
{"hour": 4, "minute": 42}
